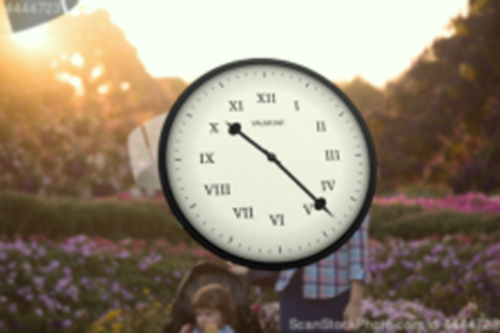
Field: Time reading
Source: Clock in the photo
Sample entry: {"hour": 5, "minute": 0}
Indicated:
{"hour": 10, "minute": 23}
